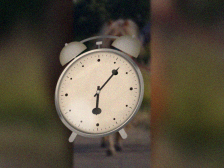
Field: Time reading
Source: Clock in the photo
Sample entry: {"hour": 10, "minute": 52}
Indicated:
{"hour": 6, "minute": 7}
